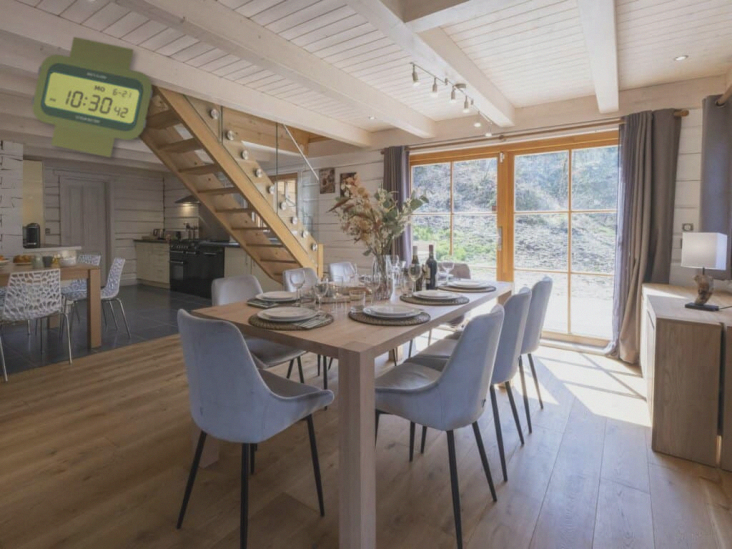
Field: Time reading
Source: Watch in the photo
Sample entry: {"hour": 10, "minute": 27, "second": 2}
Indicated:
{"hour": 10, "minute": 30, "second": 42}
